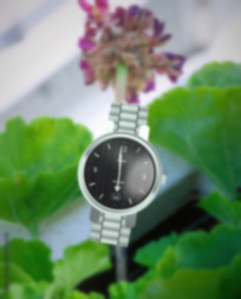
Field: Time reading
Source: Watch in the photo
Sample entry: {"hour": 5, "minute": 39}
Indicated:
{"hour": 5, "minute": 59}
